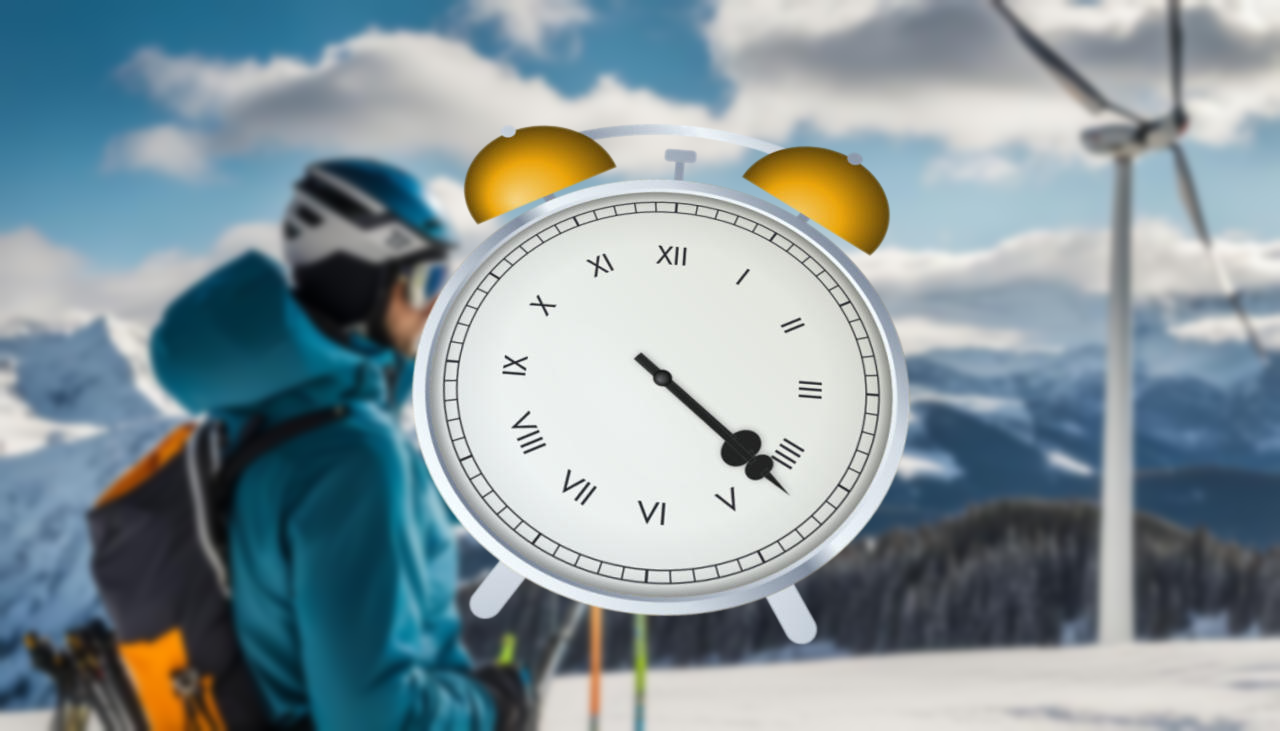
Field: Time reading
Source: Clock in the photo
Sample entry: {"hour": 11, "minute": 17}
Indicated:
{"hour": 4, "minute": 22}
